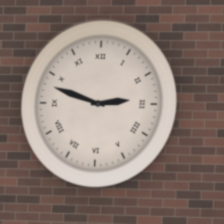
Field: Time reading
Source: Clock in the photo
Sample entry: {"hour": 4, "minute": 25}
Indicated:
{"hour": 2, "minute": 48}
